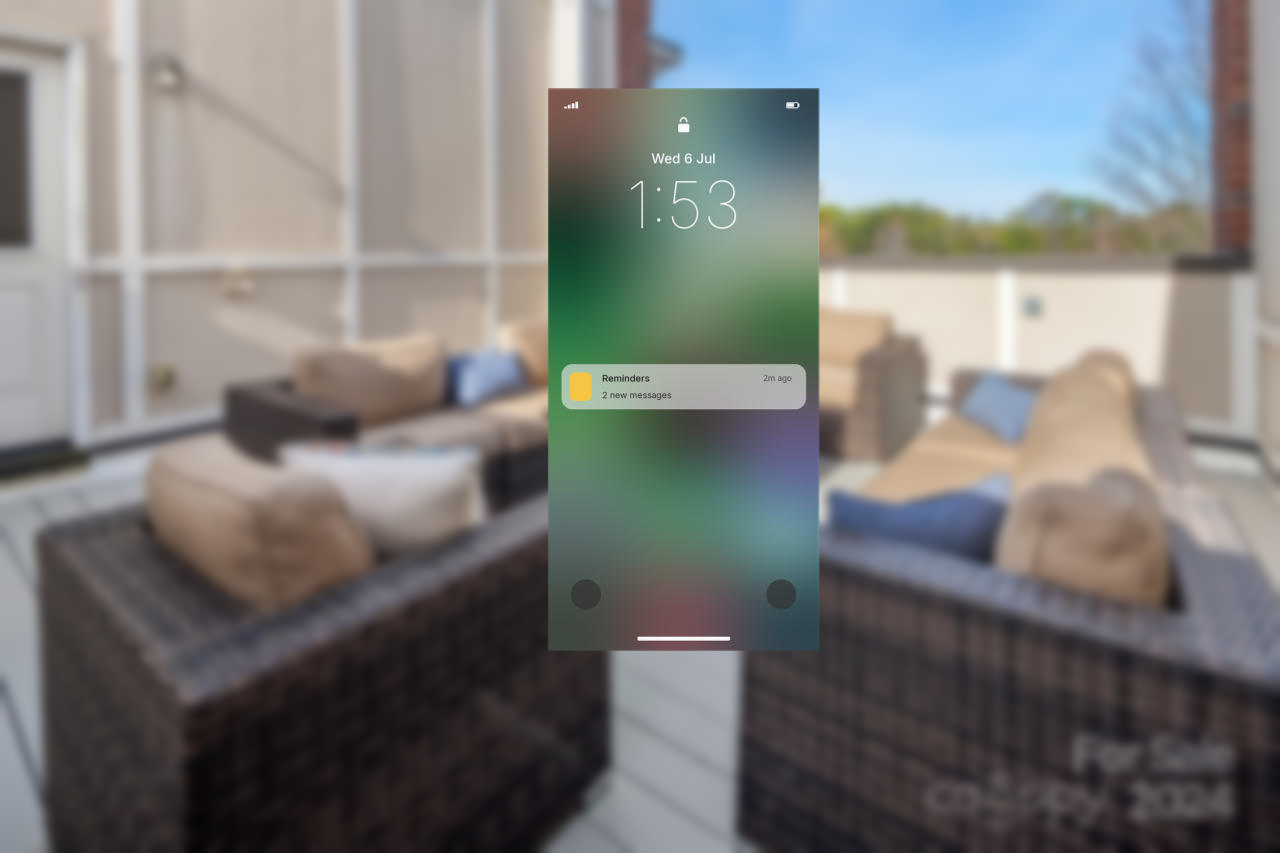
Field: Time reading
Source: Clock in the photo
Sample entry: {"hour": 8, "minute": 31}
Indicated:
{"hour": 1, "minute": 53}
